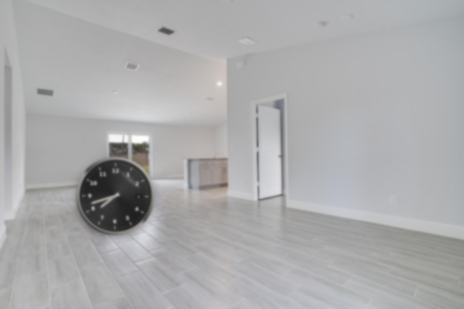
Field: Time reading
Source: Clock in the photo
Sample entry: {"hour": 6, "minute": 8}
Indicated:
{"hour": 7, "minute": 42}
